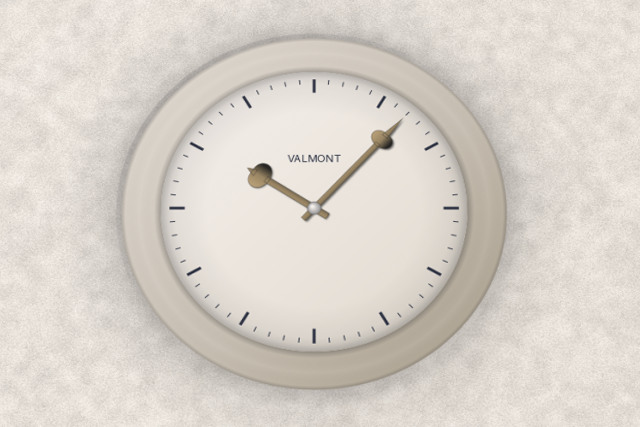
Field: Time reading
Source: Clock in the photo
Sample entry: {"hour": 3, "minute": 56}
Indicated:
{"hour": 10, "minute": 7}
